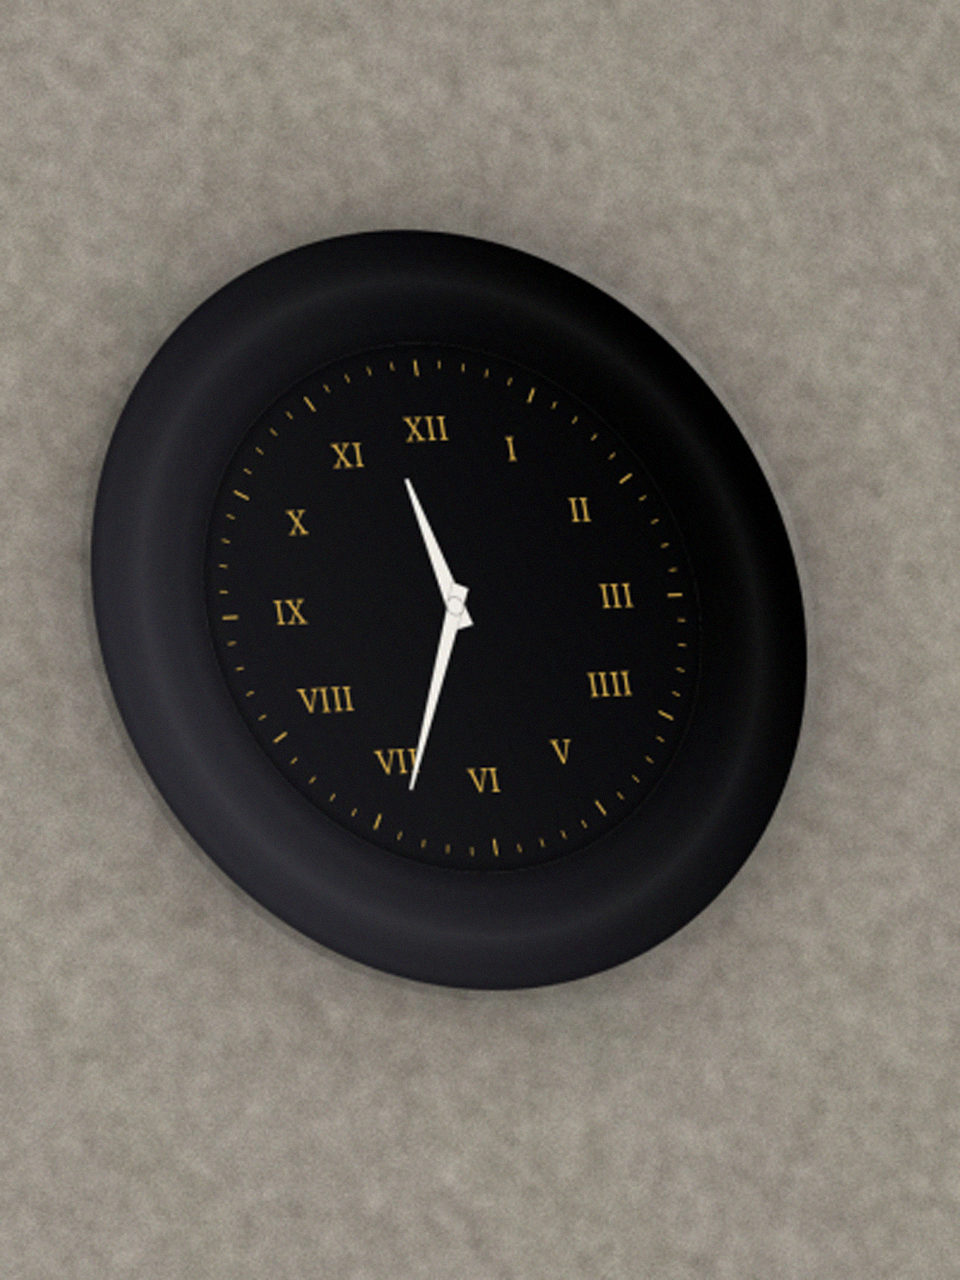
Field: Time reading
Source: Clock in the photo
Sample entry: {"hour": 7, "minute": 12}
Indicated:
{"hour": 11, "minute": 34}
